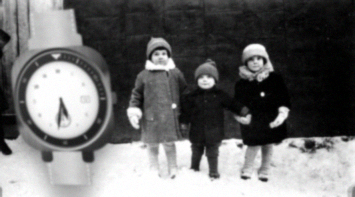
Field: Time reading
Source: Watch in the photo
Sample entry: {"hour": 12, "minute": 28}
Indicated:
{"hour": 5, "minute": 32}
